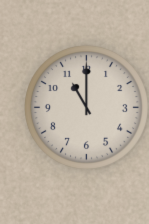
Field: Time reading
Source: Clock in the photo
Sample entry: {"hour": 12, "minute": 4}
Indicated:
{"hour": 11, "minute": 0}
